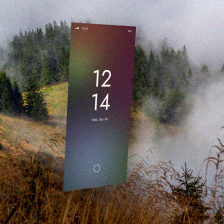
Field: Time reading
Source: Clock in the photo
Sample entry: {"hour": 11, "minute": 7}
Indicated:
{"hour": 12, "minute": 14}
